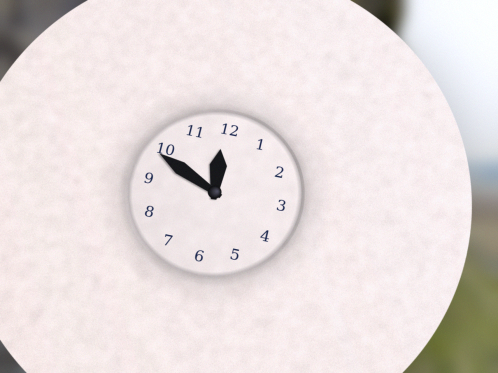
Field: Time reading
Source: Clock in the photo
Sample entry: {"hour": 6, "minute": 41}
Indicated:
{"hour": 11, "minute": 49}
